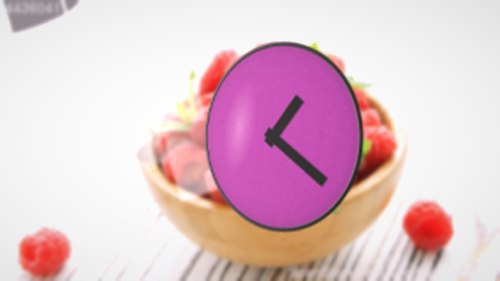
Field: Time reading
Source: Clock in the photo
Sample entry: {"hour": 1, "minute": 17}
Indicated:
{"hour": 1, "minute": 21}
